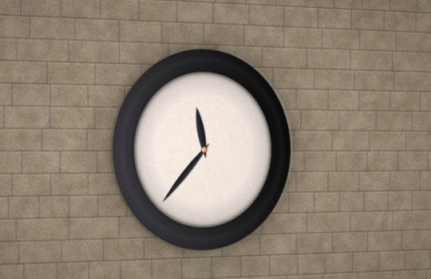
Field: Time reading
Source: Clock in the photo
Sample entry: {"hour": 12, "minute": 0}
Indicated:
{"hour": 11, "minute": 37}
